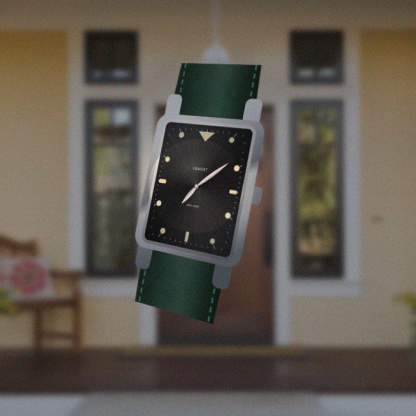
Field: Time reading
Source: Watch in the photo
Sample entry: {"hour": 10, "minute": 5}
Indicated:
{"hour": 7, "minute": 8}
